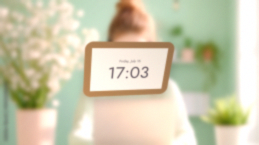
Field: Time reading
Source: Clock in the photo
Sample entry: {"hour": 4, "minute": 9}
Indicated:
{"hour": 17, "minute": 3}
